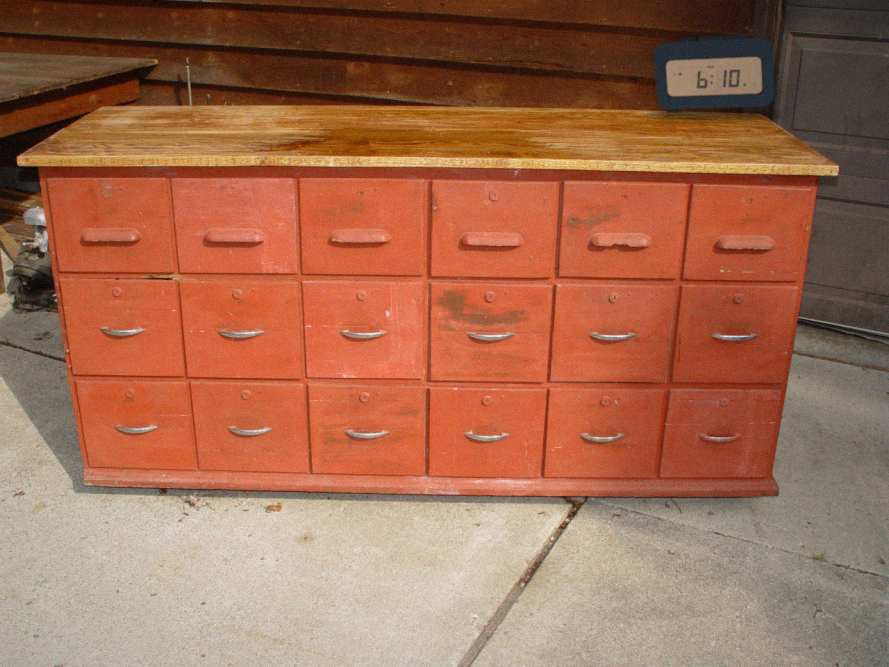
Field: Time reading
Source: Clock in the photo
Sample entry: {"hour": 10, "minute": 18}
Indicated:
{"hour": 6, "minute": 10}
